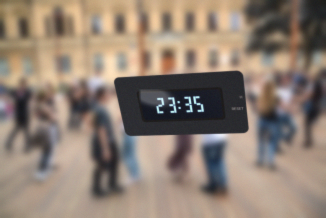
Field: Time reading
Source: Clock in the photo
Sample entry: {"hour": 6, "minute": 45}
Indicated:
{"hour": 23, "minute": 35}
